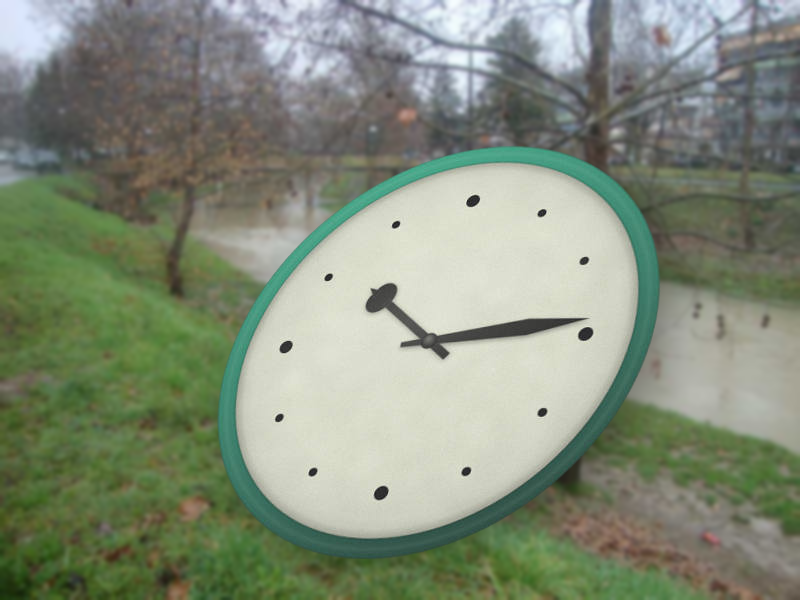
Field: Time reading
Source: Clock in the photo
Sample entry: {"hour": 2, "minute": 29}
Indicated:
{"hour": 10, "minute": 14}
